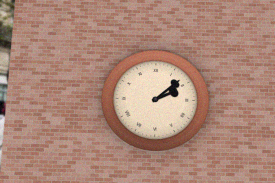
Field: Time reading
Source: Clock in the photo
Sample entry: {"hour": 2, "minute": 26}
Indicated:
{"hour": 2, "minute": 8}
